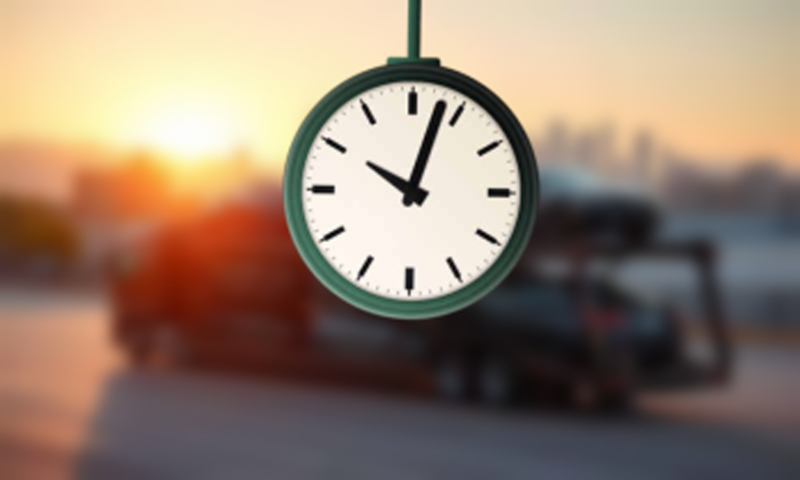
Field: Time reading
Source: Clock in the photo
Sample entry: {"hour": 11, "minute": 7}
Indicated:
{"hour": 10, "minute": 3}
